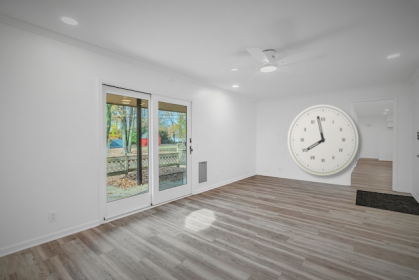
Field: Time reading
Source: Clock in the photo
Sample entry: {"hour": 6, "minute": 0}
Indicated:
{"hour": 7, "minute": 58}
